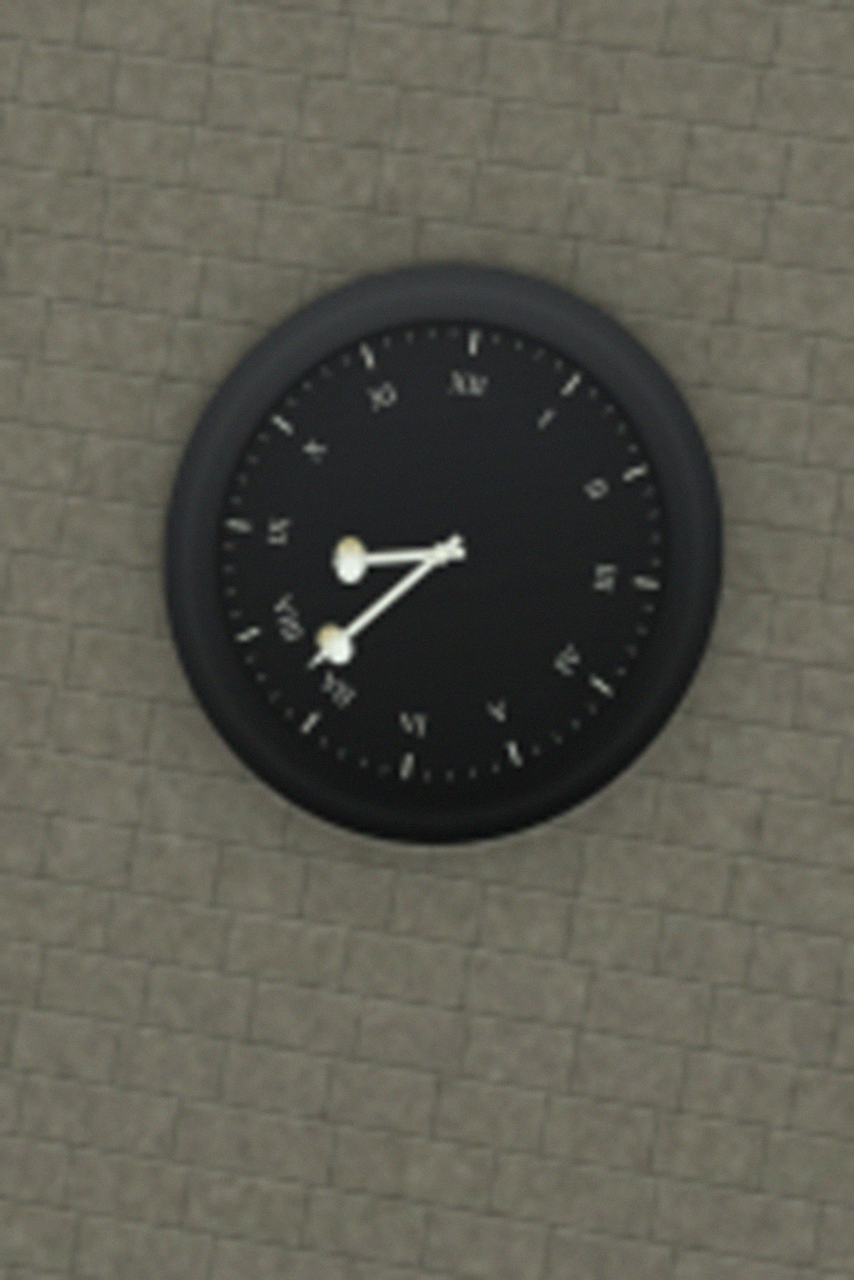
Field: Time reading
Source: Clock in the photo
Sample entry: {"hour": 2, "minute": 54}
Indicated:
{"hour": 8, "minute": 37}
